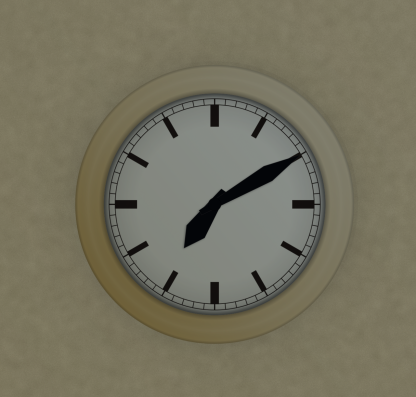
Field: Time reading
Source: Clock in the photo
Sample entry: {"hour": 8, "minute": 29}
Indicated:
{"hour": 7, "minute": 10}
